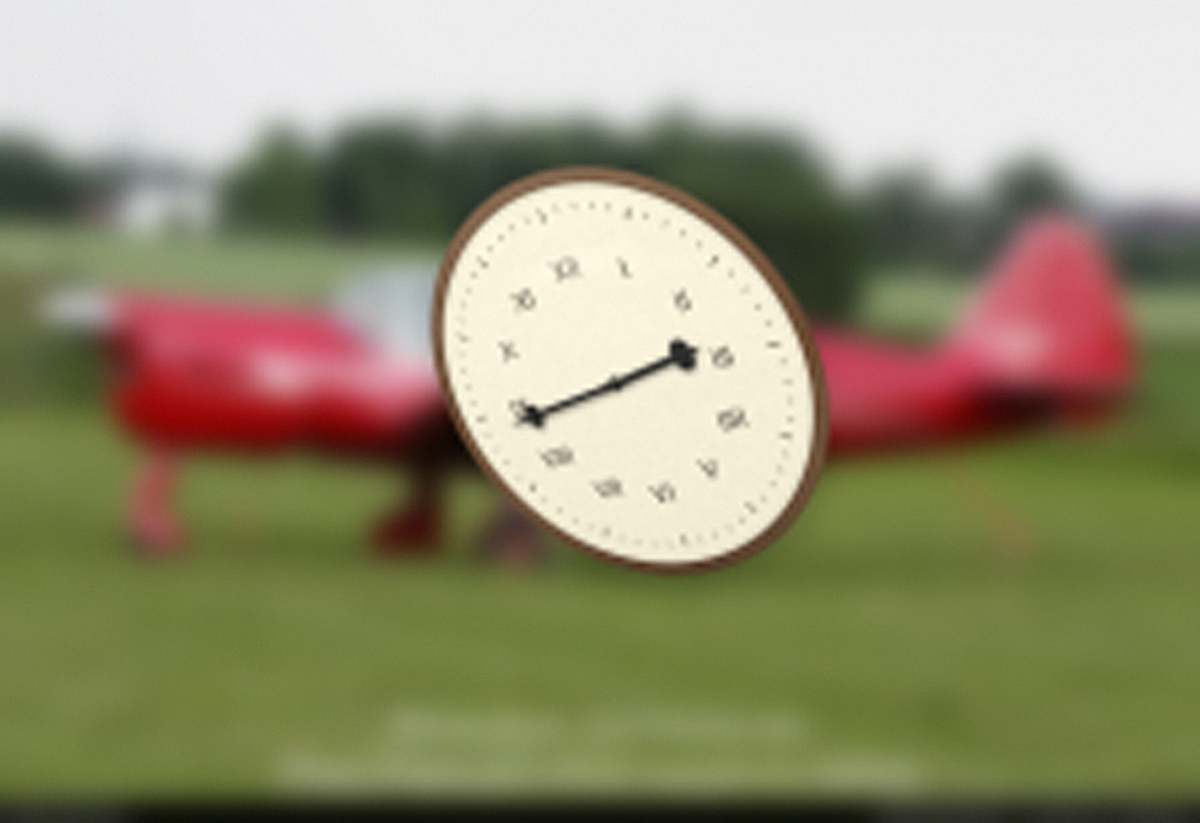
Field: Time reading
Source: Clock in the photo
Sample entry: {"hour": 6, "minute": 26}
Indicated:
{"hour": 2, "minute": 44}
